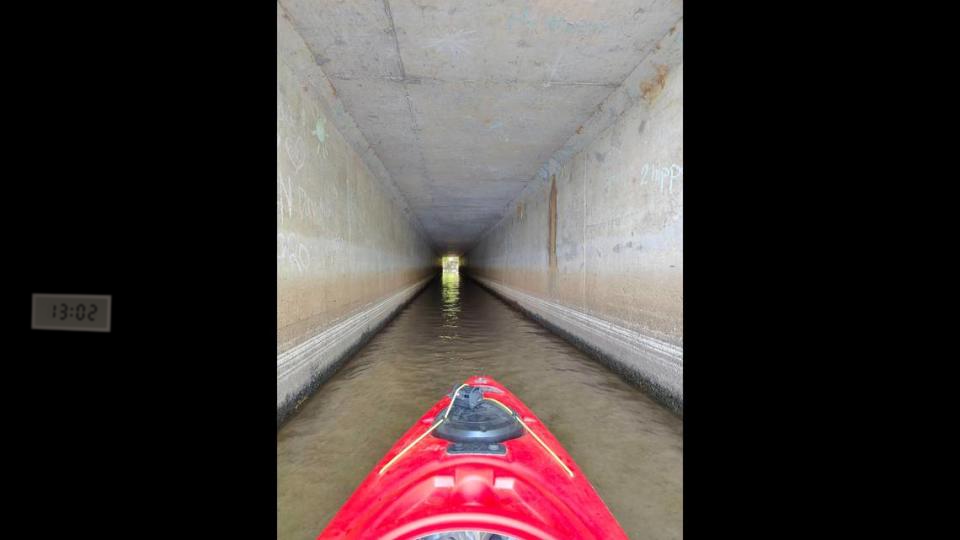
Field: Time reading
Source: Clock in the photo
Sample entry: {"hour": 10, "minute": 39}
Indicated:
{"hour": 13, "minute": 2}
